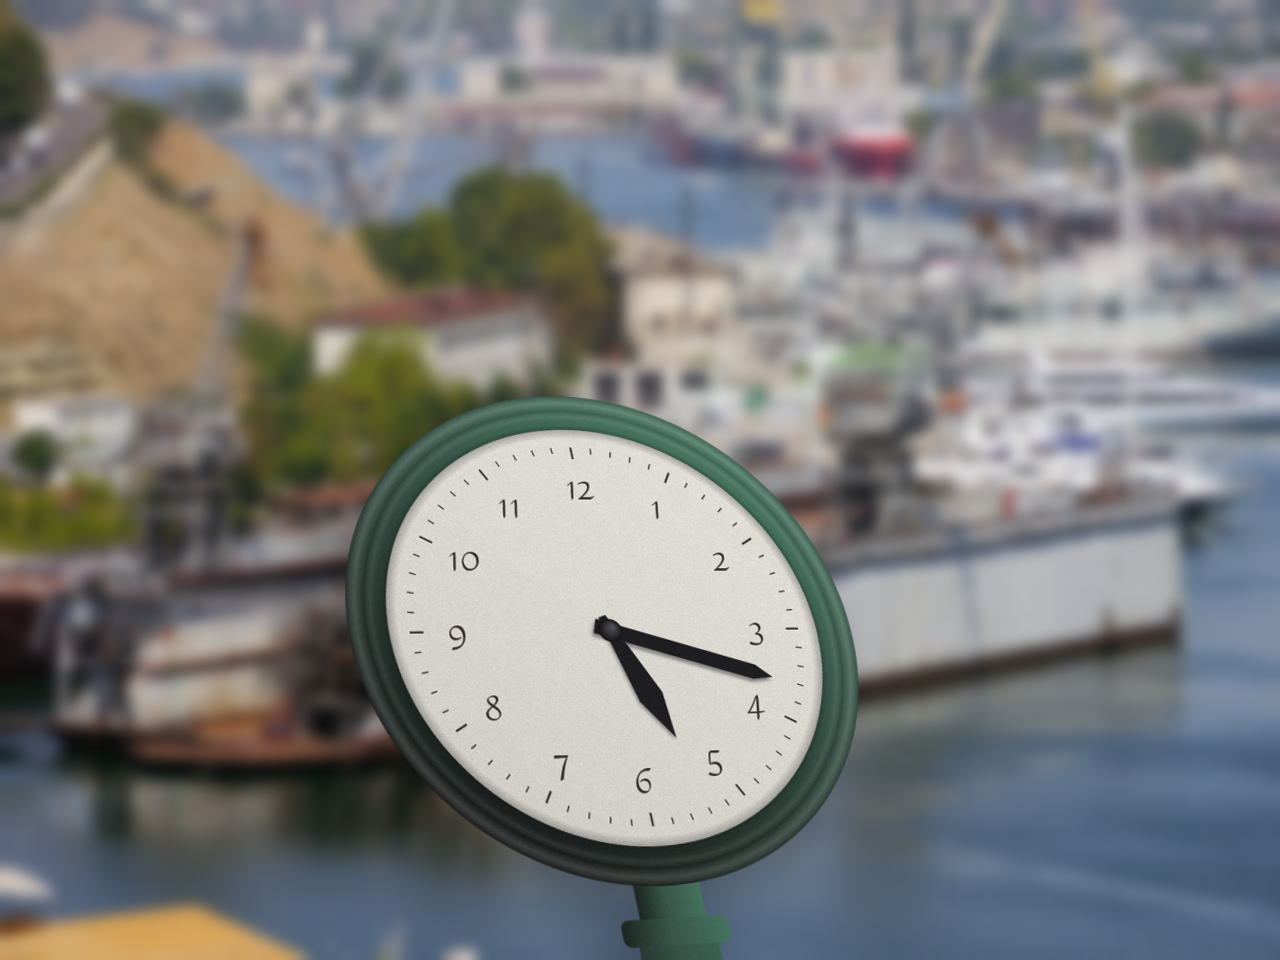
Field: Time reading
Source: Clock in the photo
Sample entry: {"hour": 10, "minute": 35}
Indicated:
{"hour": 5, "minute": 18}
